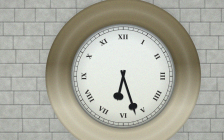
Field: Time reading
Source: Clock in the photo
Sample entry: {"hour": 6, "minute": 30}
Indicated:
{"hour": 6, "minute": 27}
